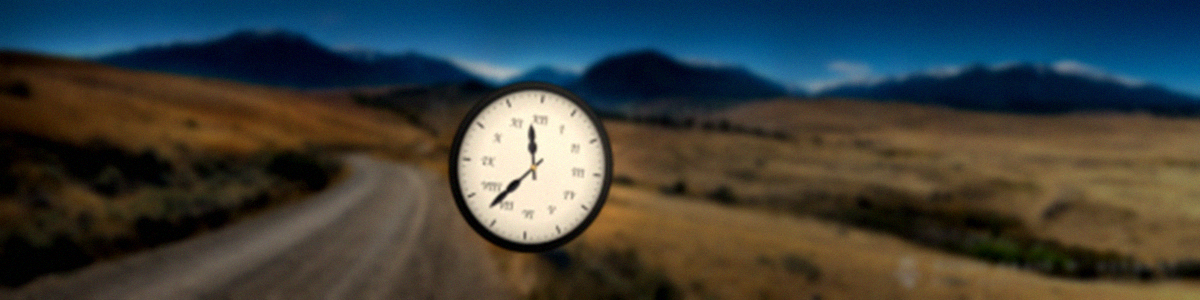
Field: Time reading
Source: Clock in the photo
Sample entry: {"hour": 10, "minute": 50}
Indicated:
{"hour": 11, "minute": 37}
